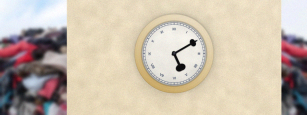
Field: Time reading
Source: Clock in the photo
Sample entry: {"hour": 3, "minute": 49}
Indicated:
{"hour": 5, "minute": 10}
